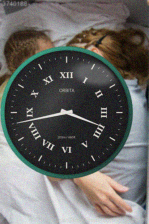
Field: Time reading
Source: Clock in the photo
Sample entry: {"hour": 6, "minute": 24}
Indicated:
{"hour": 3, "minute": 43}
